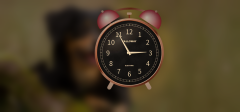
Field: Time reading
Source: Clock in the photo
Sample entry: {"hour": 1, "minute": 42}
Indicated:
{"hour": 2, "minute": 55}
